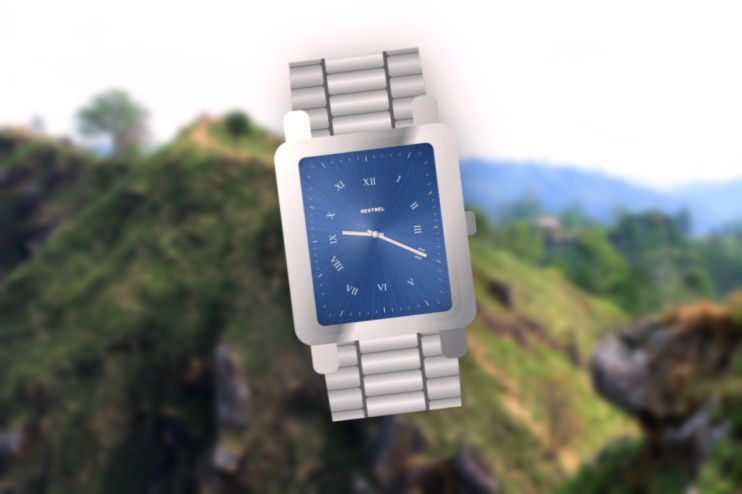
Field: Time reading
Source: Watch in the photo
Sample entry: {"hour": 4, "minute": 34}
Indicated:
{"hour": 9, "minute": 20}
